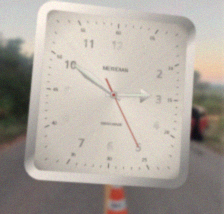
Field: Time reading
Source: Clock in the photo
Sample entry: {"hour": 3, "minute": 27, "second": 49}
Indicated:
{"hour": 2, "minute": 50, "second": 25}
